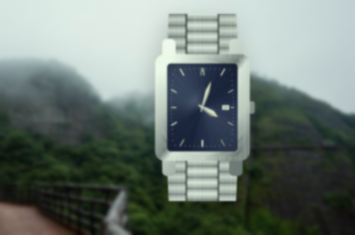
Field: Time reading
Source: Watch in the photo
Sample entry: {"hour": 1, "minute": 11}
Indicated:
{"hour": 4, "minute": 3}
